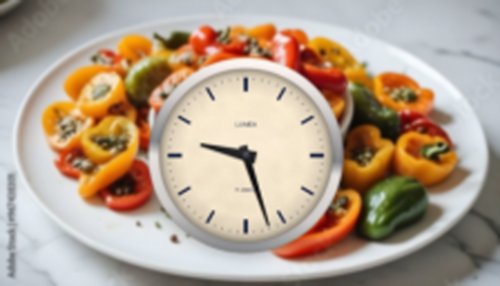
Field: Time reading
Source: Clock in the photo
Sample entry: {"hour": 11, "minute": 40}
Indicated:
{"hour": 9, "minute": 27}
